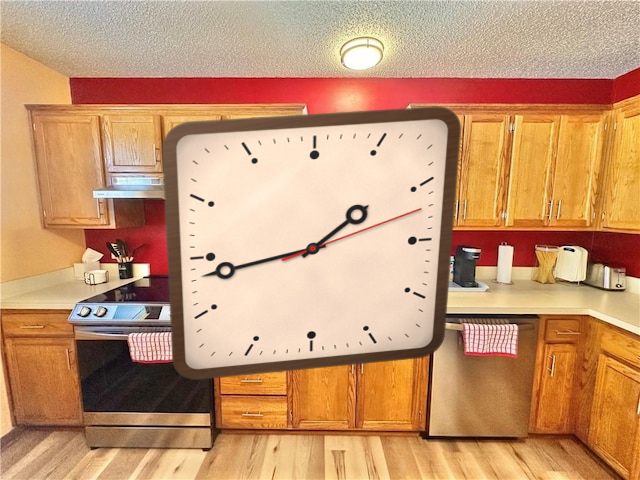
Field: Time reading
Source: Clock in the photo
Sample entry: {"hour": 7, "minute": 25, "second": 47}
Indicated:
{"hour": 1, "minute": 43, "second": 12}
